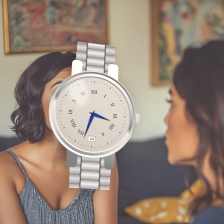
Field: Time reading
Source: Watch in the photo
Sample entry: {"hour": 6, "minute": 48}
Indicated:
{"hour": 3, "minute": 33}
